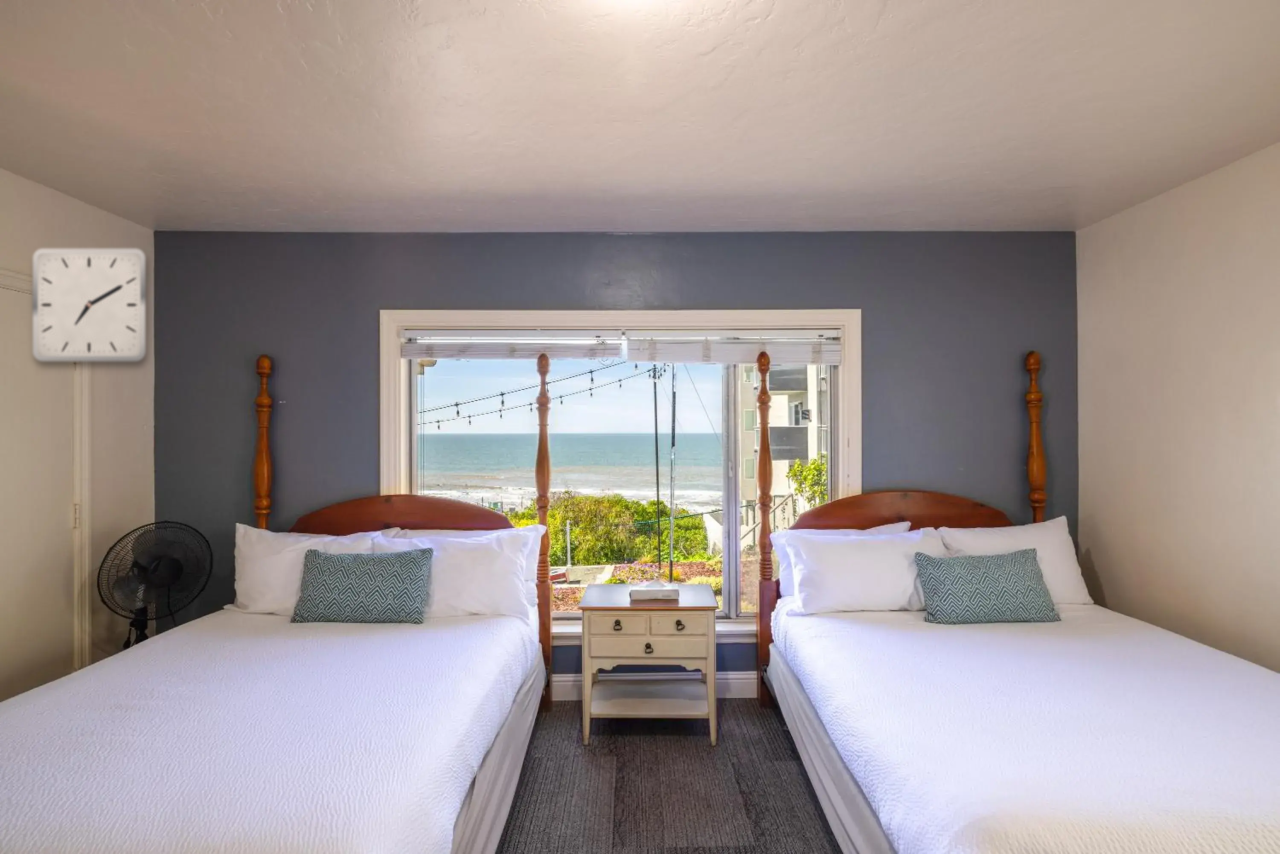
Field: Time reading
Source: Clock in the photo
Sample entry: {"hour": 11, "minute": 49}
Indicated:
{"hour": 7, "minute": 10}
